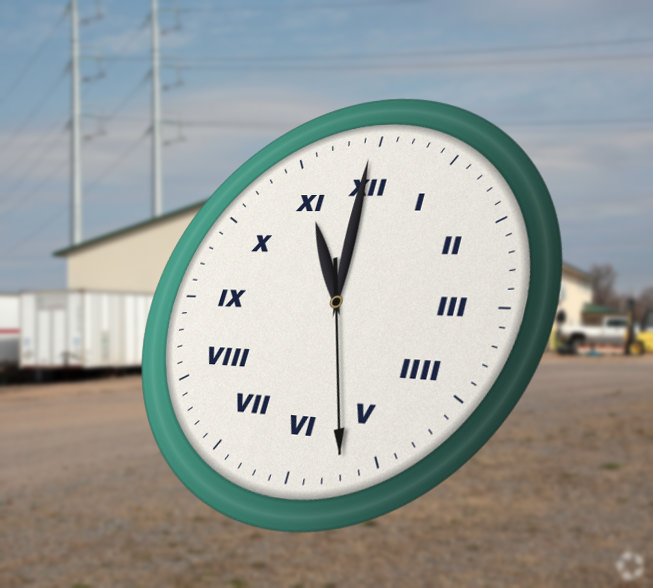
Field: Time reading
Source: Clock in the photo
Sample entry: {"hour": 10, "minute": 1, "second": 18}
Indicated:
{"hour": 10, "minute": 59, "second": 27}
